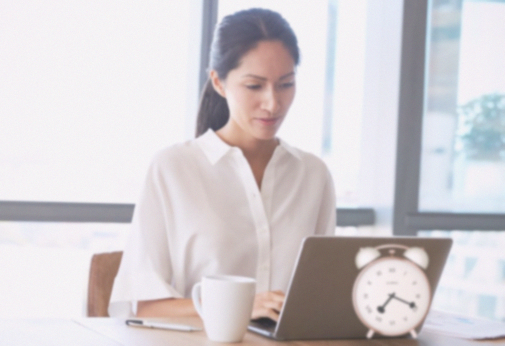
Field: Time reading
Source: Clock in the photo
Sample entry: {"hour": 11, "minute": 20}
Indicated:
{"hour": 7, "minute": 19}
